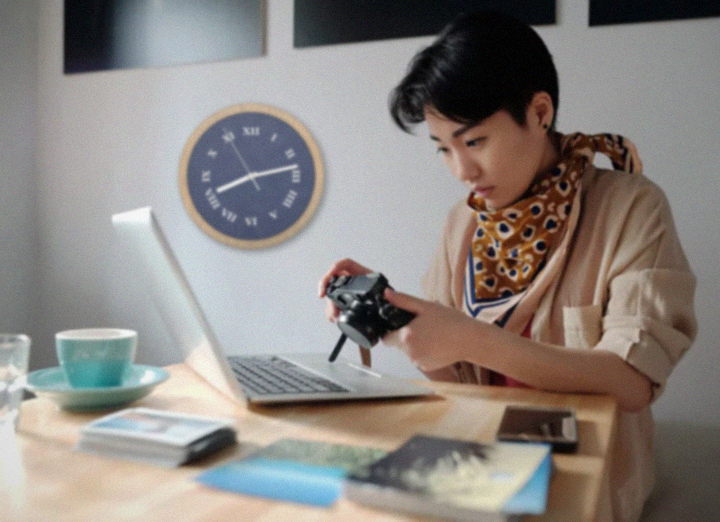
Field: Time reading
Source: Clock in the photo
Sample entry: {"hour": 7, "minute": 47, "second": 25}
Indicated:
{"hour": 8, "minute": 12, "second": 55}
